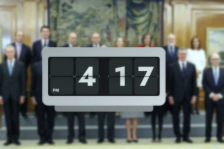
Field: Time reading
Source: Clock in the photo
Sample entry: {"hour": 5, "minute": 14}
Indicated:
{"hour": 4, "minute": 17}
